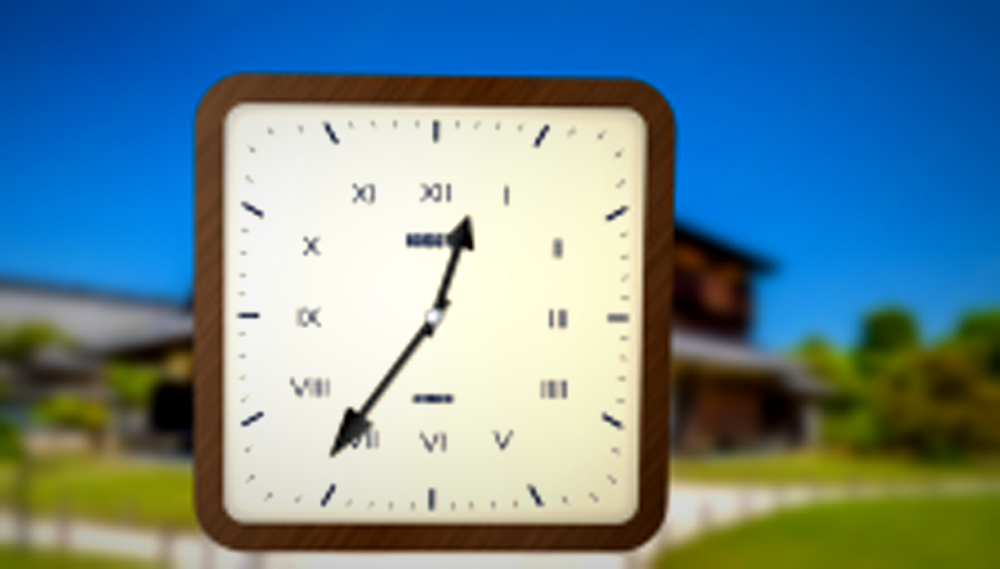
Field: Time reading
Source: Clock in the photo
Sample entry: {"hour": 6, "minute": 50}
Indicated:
{"hour": 12, "minute": 36}
